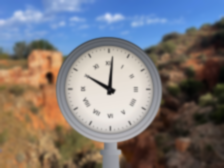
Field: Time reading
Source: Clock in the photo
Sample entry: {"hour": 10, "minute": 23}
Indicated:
{"hour": 10, "minute": 1}
